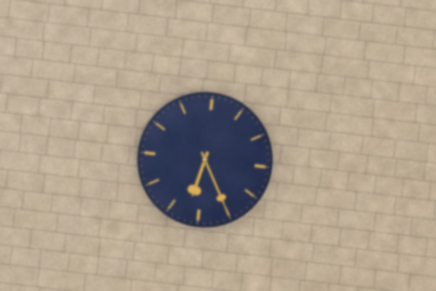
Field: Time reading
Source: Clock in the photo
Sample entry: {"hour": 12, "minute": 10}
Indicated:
{"hour": 6, "minute": 25}
